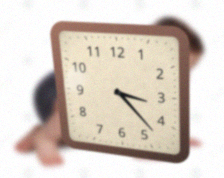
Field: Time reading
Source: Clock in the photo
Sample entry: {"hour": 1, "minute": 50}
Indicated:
{"hour": 3, "minute": 23}
